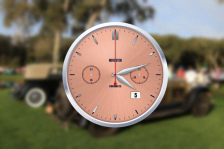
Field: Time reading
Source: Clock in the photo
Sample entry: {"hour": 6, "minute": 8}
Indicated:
{"hour": 4, "minute": 12}
